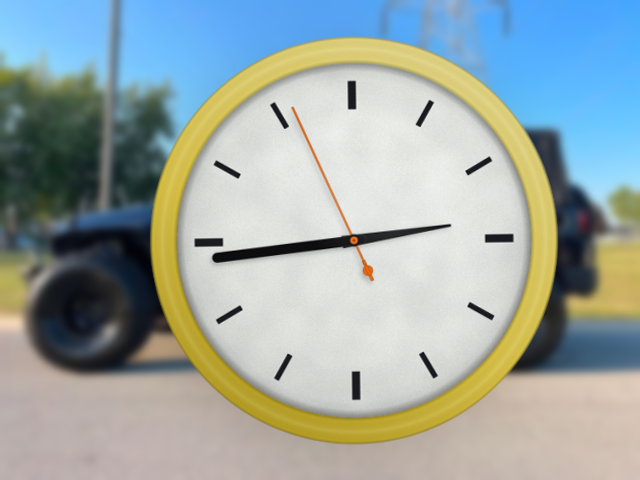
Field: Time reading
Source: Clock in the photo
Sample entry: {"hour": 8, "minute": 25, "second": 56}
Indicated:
{"hour": 2, "minute": 43, "second": 56}
